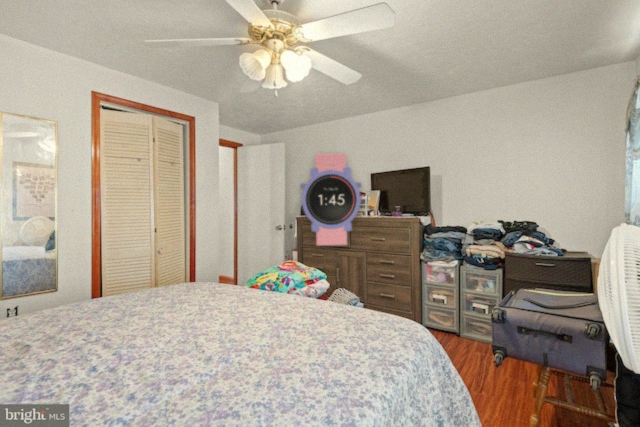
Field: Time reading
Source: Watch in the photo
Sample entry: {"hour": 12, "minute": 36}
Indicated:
{"hour": 1, "minute": 45}
